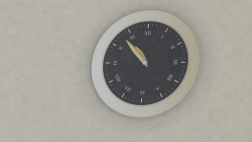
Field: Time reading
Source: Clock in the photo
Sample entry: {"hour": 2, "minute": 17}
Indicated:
{"hour": 10, "minute": 53}
